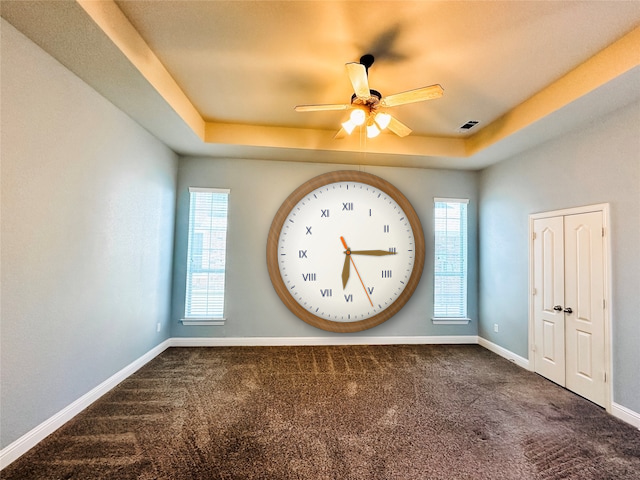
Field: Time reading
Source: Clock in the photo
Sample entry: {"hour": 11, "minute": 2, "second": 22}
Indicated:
{"hour": 6, "minute": 15, "second": 26}
